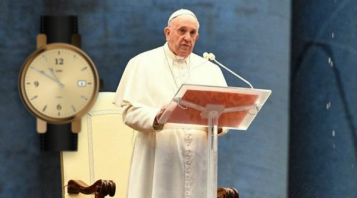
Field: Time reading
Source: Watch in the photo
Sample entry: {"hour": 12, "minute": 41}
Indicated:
{"hour": 10, "minute": 50}
